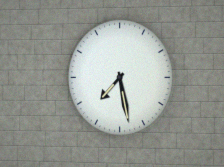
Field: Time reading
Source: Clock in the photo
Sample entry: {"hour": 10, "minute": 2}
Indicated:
{"hour": 7, "minute": 28}
